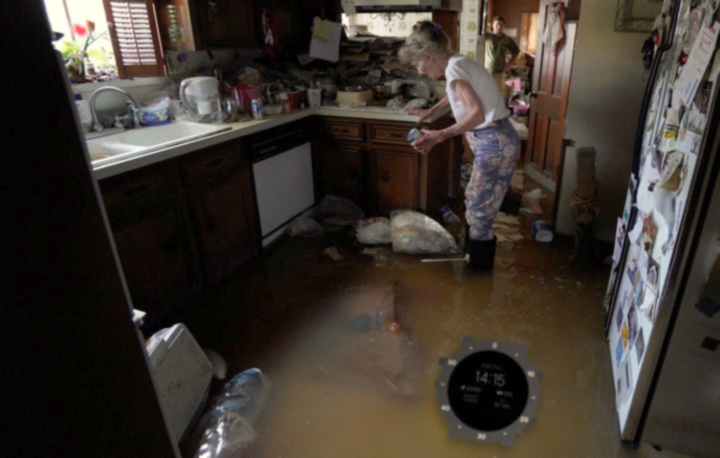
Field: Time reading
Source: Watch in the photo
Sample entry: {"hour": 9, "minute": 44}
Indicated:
{"hour": 14, "minute": 15}
